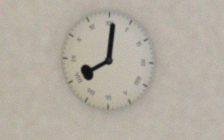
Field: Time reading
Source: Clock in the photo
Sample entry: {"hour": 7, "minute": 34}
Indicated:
{"hour": 8, "minute": 1}
